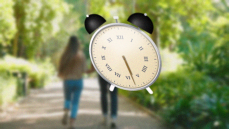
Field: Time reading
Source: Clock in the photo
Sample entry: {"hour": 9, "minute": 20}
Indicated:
{"hour": 5, "minute": 28}
